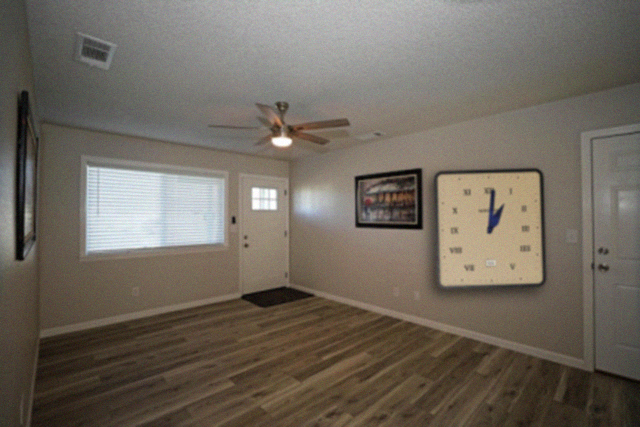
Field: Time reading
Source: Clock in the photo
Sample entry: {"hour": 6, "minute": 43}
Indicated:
{"hour": 1, "minute": 1}
